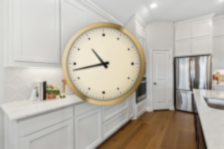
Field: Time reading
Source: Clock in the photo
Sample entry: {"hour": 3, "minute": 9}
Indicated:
{"hour": 10, "minute": 43}
